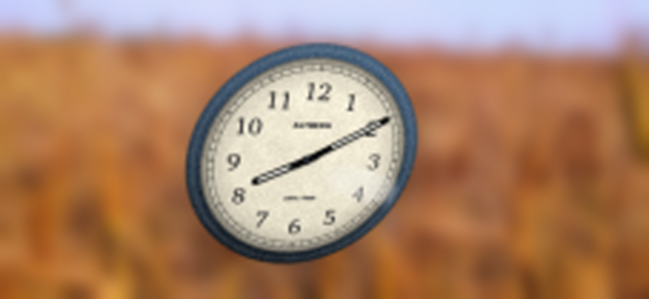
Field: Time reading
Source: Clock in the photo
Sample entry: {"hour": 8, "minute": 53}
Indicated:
{"hour": 8, "minute": 10}
